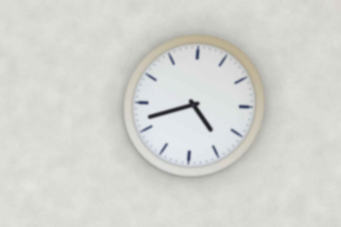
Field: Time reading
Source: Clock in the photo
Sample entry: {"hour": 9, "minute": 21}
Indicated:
{"hour": 4, "minute": 42}
